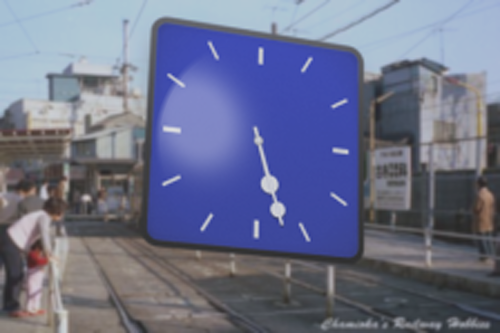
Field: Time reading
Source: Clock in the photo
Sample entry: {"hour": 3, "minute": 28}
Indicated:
{"hour": 5, "minute": 27}
